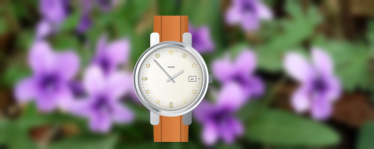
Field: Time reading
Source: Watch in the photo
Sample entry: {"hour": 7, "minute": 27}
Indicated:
{"hour": 1, "minute": 53}
